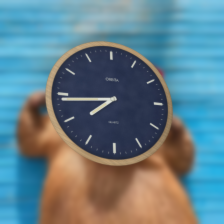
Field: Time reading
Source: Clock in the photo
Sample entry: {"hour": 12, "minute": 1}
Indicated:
{"hour": 7, "minute": 44}
